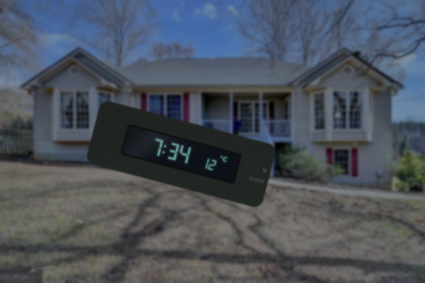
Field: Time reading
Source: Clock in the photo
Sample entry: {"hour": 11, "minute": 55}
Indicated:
{"hour": 7, "minute": 34}
